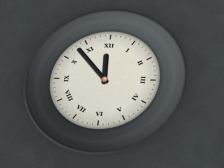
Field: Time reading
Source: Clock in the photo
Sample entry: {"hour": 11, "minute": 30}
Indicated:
{"hour": 11, "minute": 53}
